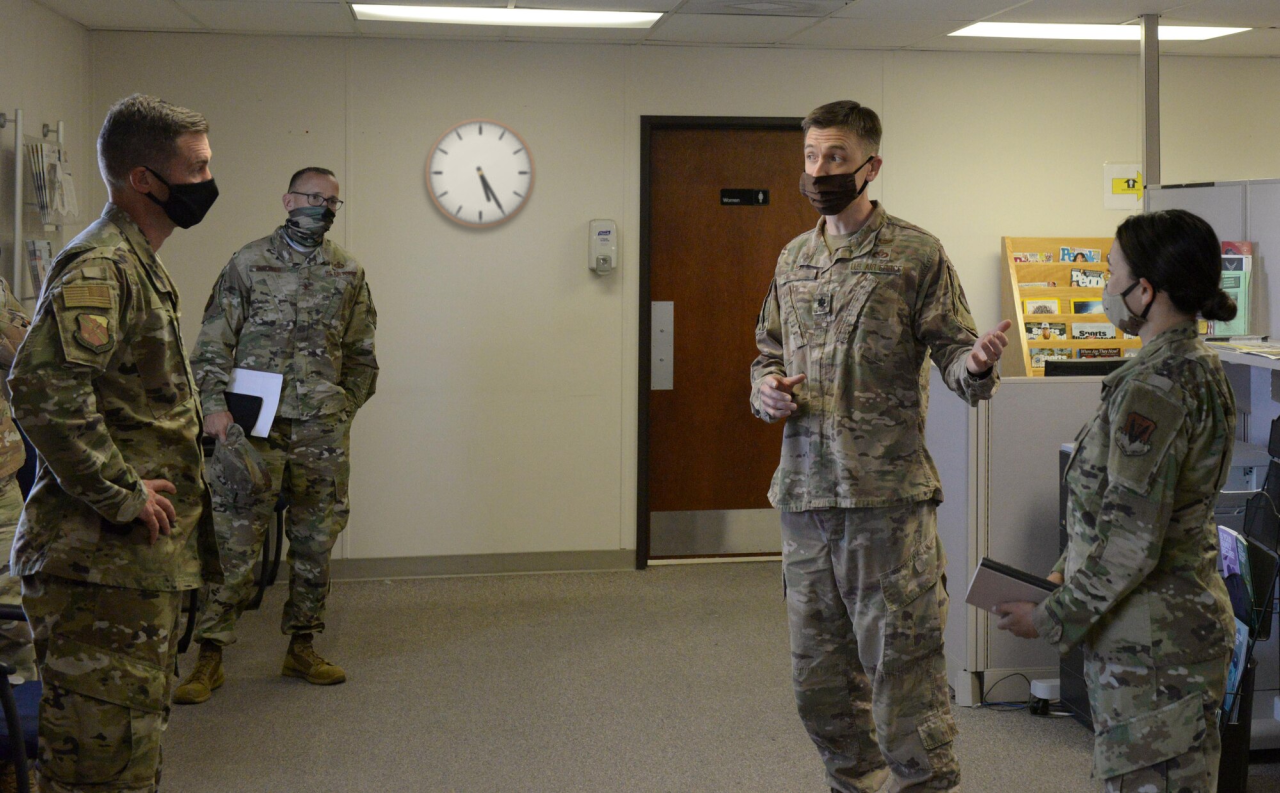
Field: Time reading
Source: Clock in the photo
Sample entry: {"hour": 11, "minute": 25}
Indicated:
{"hour": 5, "minute": 25}
